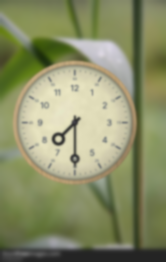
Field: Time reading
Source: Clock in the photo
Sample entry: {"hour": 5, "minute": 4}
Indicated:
{"hour": 7, "minute": 30}
